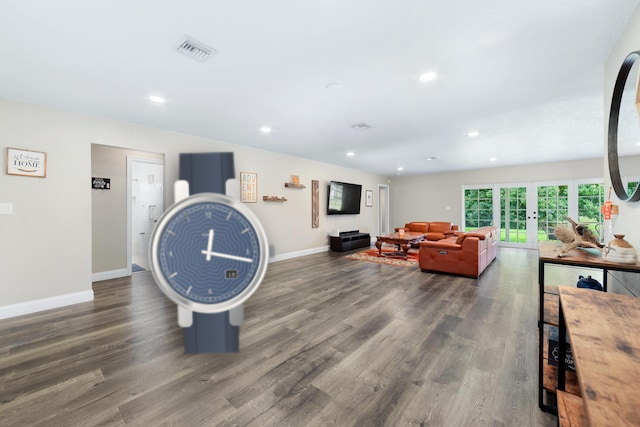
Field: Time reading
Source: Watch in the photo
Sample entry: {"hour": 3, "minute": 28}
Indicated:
{"hour": 12, "minute": 17}
